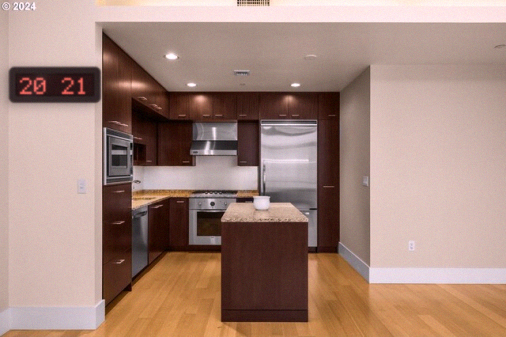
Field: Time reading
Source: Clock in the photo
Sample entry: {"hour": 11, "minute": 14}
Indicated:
{"hour": 20, "minute": 21}
